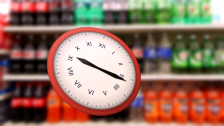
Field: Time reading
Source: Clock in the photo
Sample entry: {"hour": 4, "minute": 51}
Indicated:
{"hour": 9, "minute": 16}
